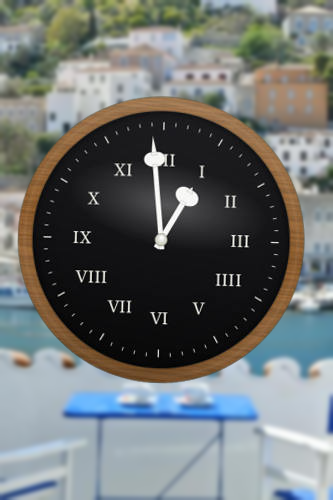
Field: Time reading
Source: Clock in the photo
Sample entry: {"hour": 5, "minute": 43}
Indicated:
{"hour": 12, "minute": 59}
